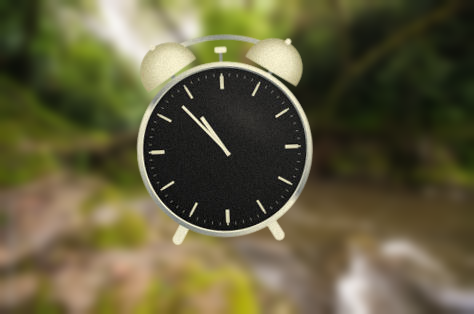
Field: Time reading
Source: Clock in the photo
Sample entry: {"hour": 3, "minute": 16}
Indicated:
{"hour": 10, "minute": 53}
